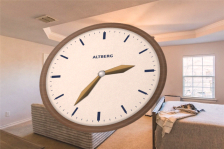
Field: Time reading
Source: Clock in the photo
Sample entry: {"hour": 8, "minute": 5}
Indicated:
{"hour": 2, "minute": 36}
